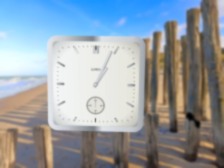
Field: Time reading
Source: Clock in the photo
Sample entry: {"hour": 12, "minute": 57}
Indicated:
{"hour": 1, "minute": 4}
